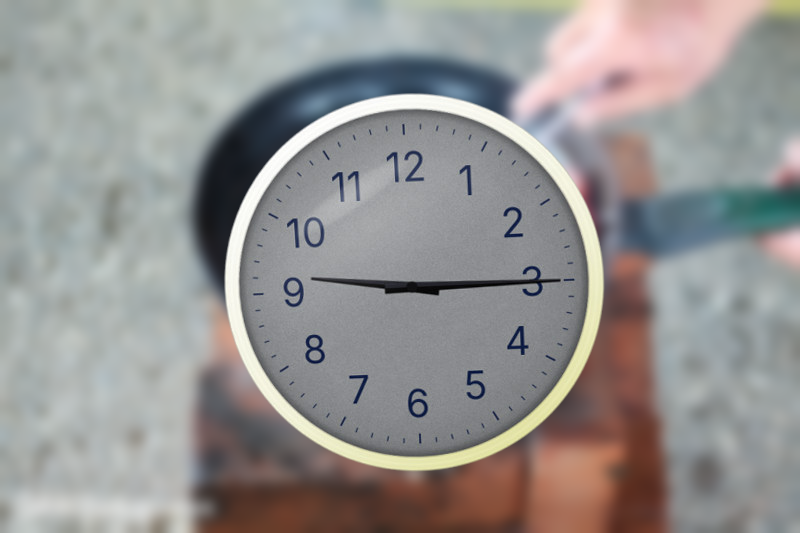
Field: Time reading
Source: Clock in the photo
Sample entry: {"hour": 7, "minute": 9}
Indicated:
{"hour": 9, "minute": 15}
